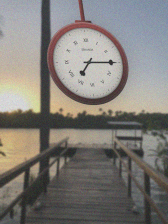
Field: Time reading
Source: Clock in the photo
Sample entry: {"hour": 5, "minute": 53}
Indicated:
{"hour": 7, "minute": 15}
